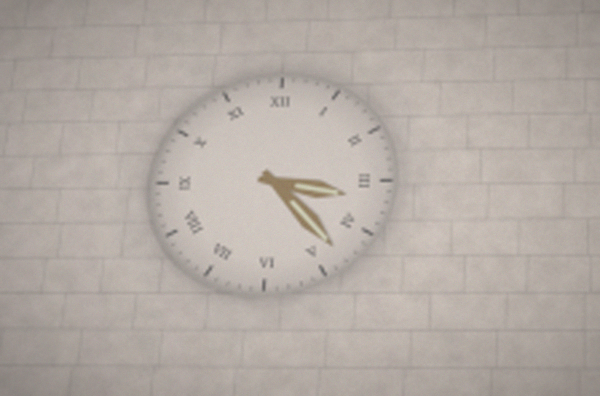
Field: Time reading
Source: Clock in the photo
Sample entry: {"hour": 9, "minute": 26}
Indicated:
{"hour": 3, "minute": 23}
